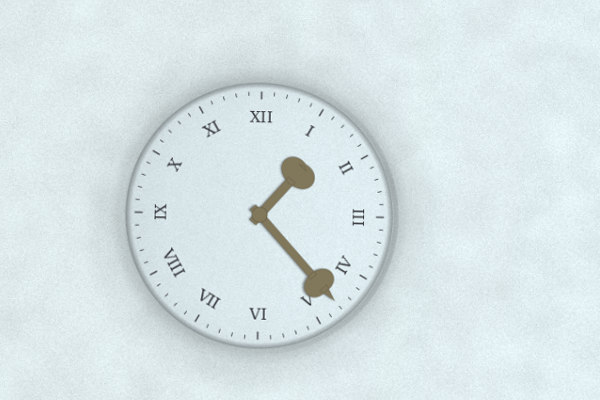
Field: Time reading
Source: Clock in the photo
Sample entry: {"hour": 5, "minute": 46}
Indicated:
{"hour": 1, "minute": 23}
